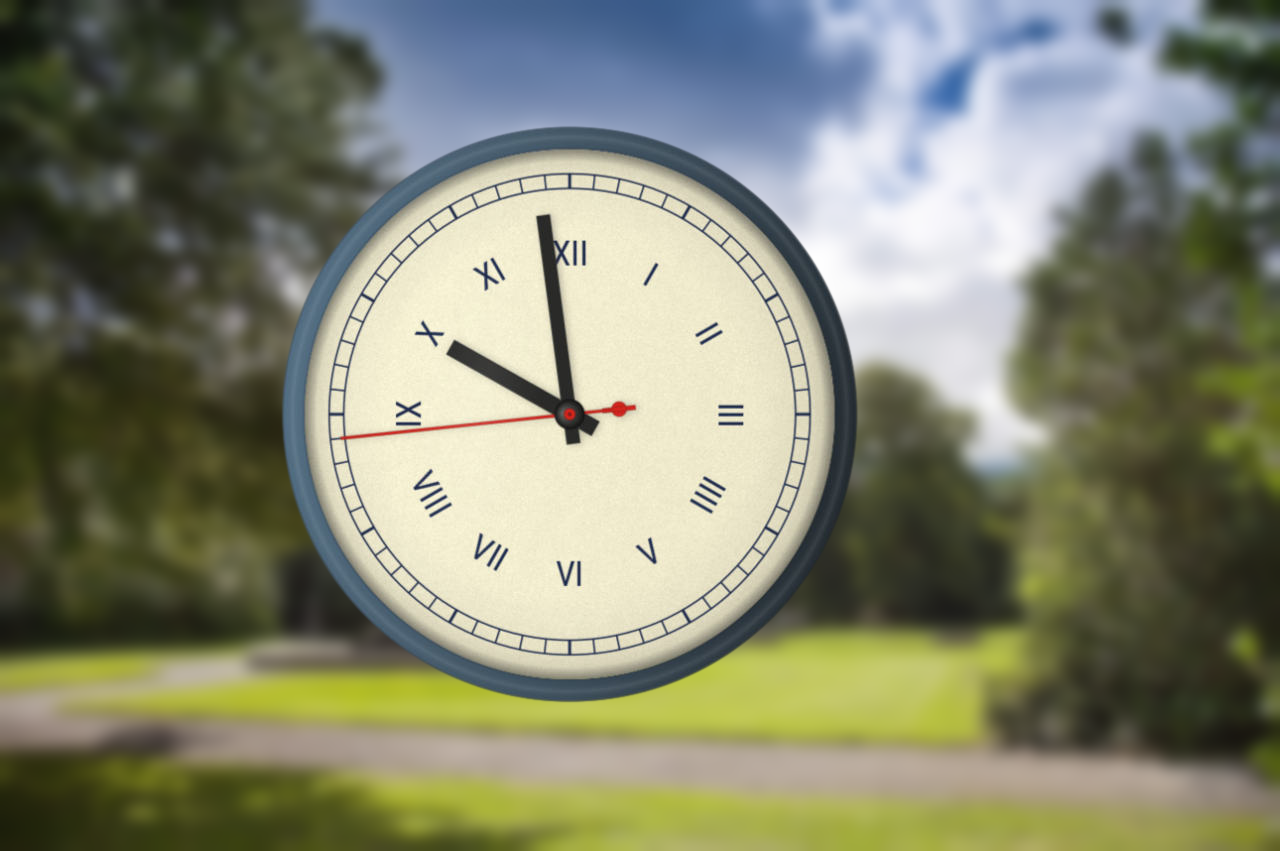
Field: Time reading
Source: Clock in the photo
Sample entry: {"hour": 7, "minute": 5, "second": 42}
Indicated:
{"hour": 9, "minute": 58, "second": 44}
